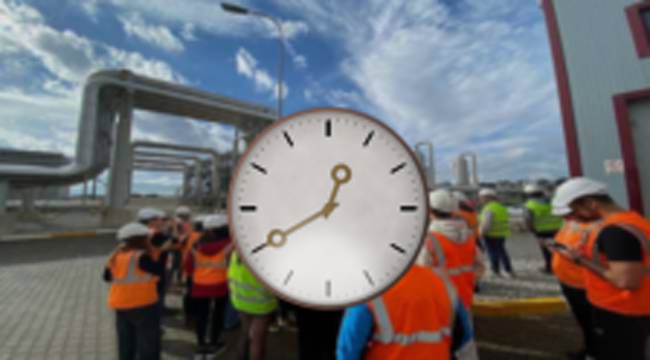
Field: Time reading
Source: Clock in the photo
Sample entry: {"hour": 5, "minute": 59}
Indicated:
{"hour": 12, "minute": 40}
